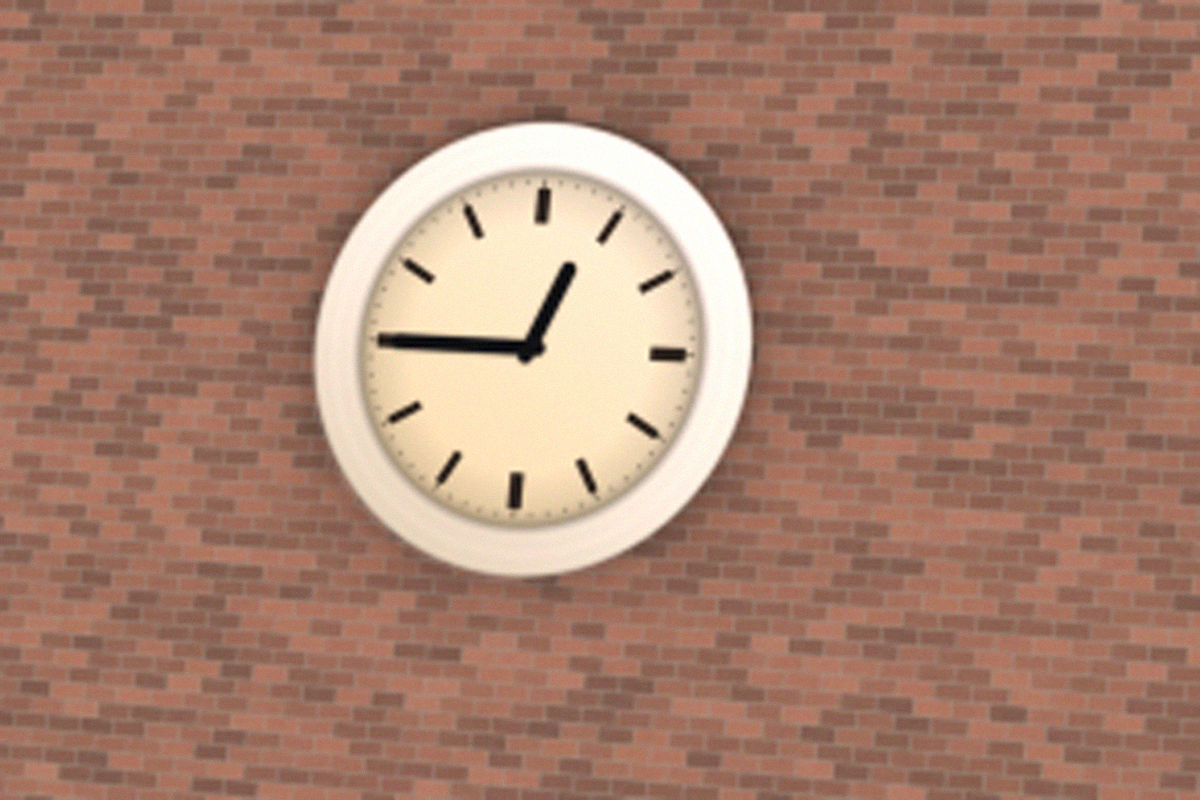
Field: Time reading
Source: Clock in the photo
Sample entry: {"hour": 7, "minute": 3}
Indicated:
{"hour": 12, "minute": 45}
